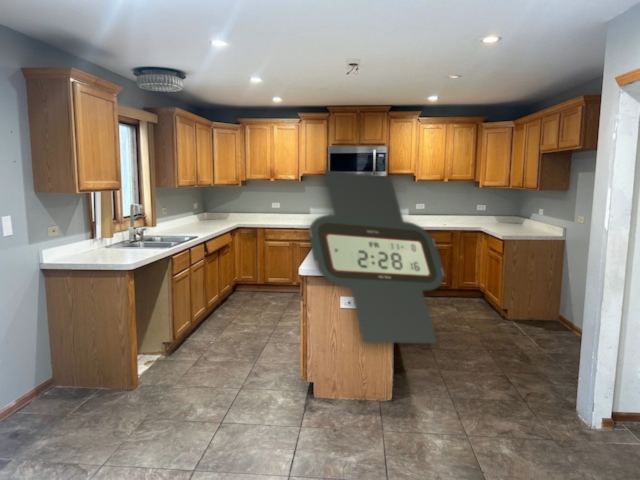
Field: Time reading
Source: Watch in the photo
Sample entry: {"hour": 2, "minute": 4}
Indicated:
{"hour": 2, "minute": 28}
